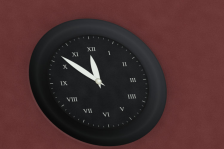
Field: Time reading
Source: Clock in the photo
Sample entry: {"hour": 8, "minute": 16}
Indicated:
{"hour": 11, "minute": 52}
